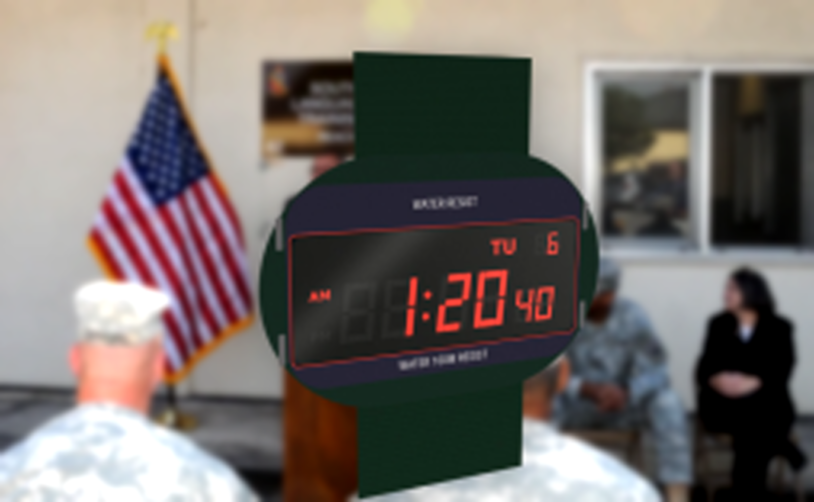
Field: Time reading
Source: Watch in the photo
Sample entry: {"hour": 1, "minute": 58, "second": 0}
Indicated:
{"hour": 1, "minute": 20, "second": 40}
